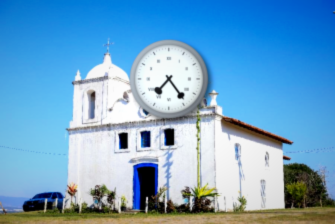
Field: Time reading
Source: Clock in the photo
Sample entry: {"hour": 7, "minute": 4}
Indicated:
{"hour": 7, "minute": 24}
